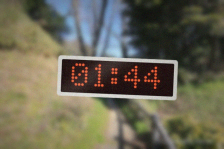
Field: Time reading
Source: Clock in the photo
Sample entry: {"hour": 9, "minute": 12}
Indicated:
{"hour": 1, "minute": 44}
